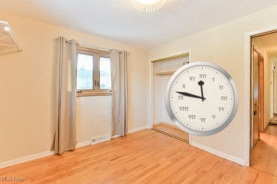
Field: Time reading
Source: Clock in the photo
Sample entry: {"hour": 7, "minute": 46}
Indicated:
{"hour": 11, "minute": 47}
